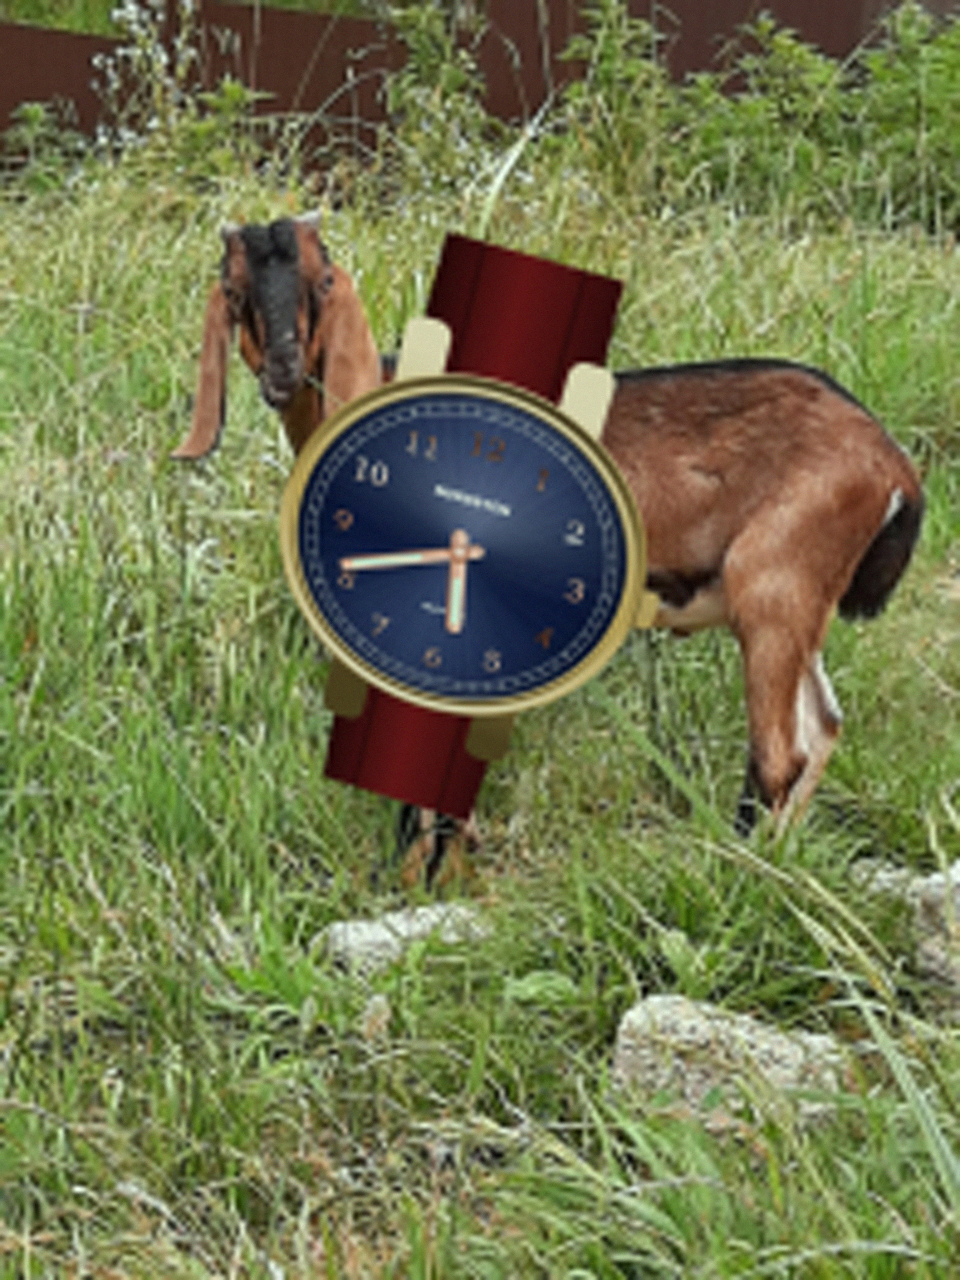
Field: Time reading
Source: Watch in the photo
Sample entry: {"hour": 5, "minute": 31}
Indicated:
{"hour": 5, "minute": 41}
